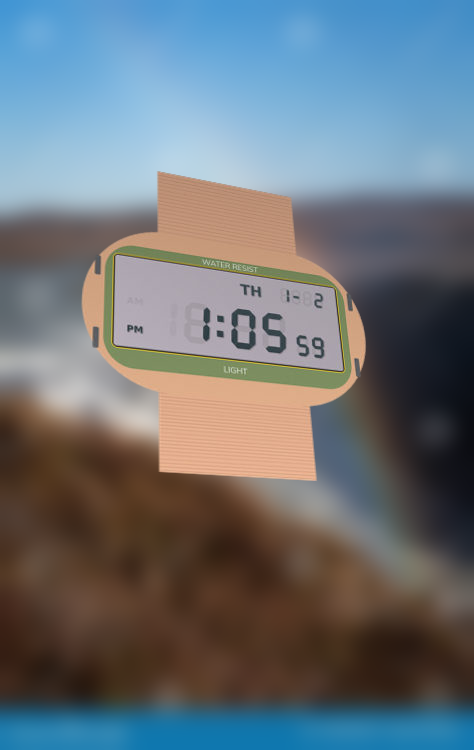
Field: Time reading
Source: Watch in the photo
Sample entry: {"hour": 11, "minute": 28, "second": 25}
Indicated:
{"hour": 1, "minute": 5, "second": 59}
